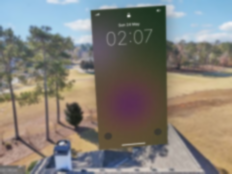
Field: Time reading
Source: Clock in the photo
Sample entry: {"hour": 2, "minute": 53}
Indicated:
{"hour": 2, "minute": 7}
